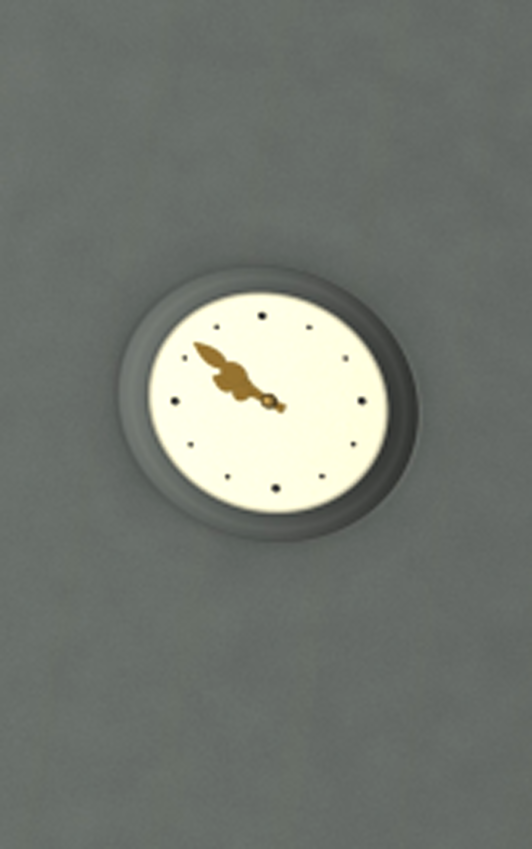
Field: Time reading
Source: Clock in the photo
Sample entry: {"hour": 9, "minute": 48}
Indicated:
{"hour": 9, "minute": 52}
